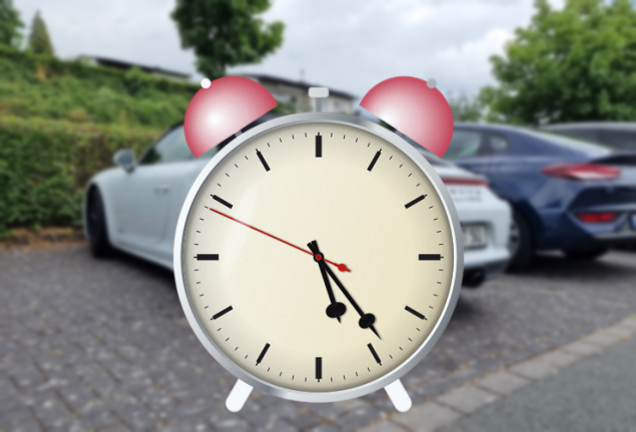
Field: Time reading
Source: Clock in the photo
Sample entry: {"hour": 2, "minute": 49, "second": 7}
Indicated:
{"hour": 5, "minute": 23, "second": 49}
